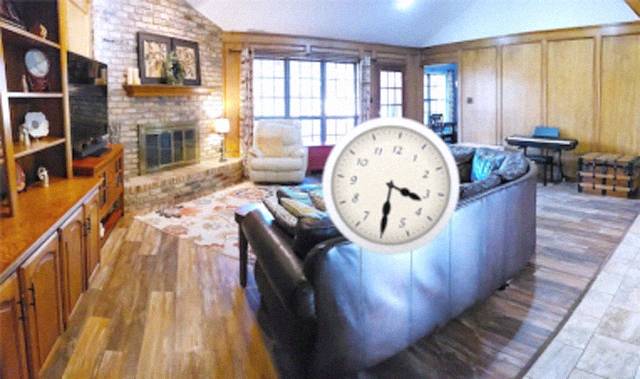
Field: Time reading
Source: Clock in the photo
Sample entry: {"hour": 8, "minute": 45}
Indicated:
{"hour": 3, "minute": 30}
